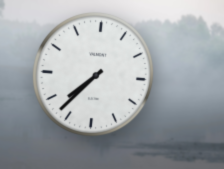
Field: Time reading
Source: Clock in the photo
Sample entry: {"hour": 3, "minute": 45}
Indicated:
{"hour": 7, "minute": 37}
